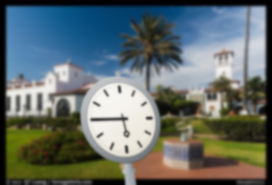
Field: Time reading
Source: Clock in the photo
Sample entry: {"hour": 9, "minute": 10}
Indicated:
{"hour": 5, "minute": 45}
